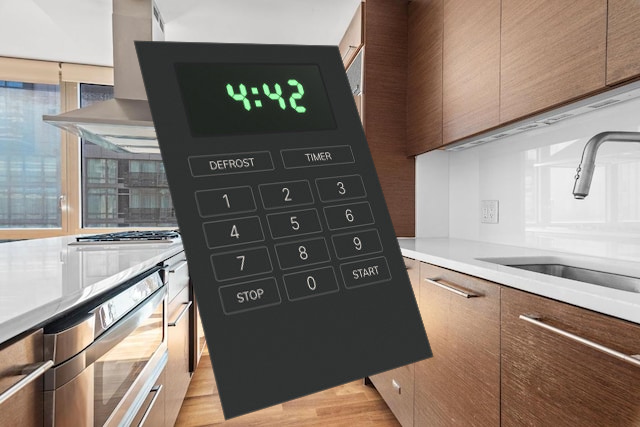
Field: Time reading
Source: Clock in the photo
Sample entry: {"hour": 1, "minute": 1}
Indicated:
{"hour": 4, "minute": 42}
